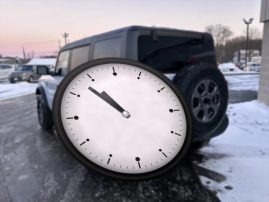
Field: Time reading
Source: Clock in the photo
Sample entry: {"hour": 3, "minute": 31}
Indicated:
{"hour": 10, "minute": 53}
